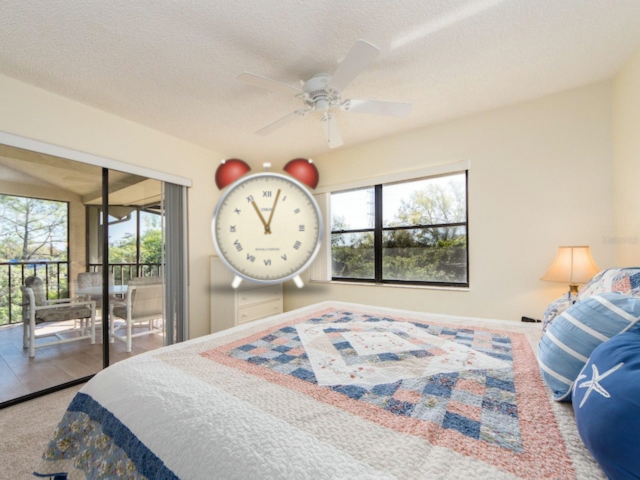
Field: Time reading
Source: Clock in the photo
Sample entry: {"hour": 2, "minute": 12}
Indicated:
{"hour": 11, "minute": 3}
